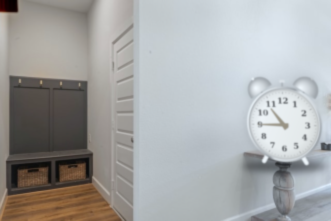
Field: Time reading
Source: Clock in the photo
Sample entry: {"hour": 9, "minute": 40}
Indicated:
{"hour": 10, "minute": 45}
